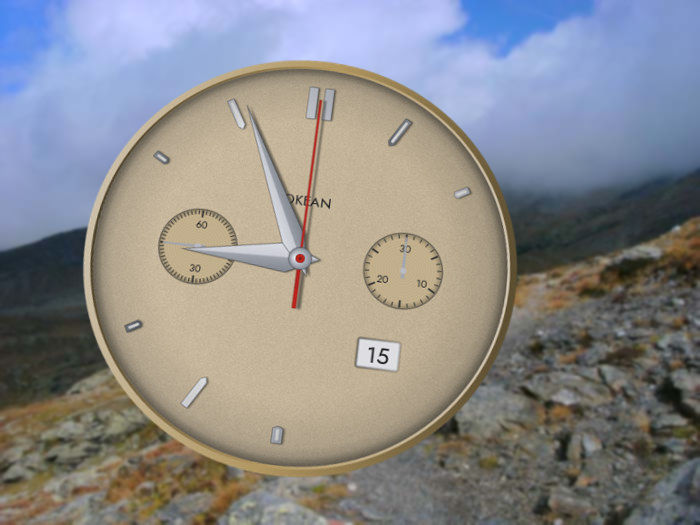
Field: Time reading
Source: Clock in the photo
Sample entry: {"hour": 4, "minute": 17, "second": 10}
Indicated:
{"hour": 8, "minute": 55, "second": 45}
